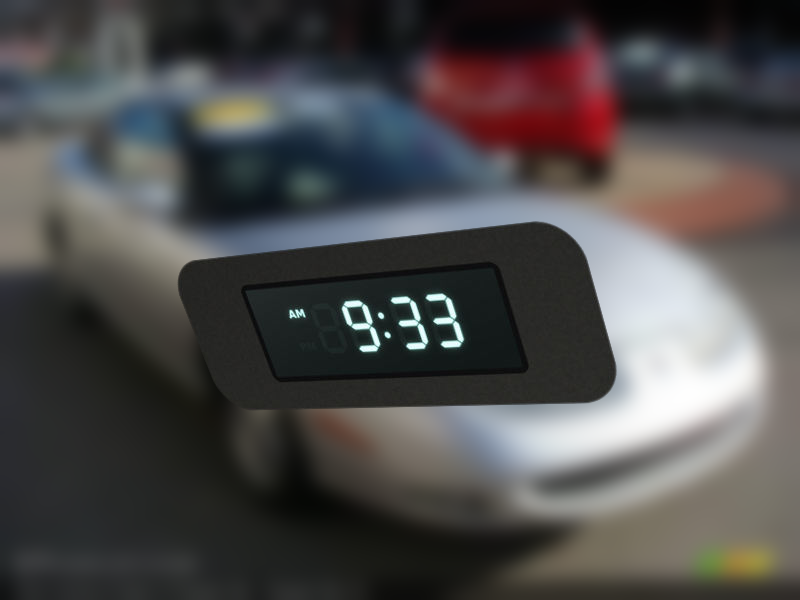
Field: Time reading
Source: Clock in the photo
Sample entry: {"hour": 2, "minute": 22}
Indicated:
{"hour": 9, "minute": 33}
